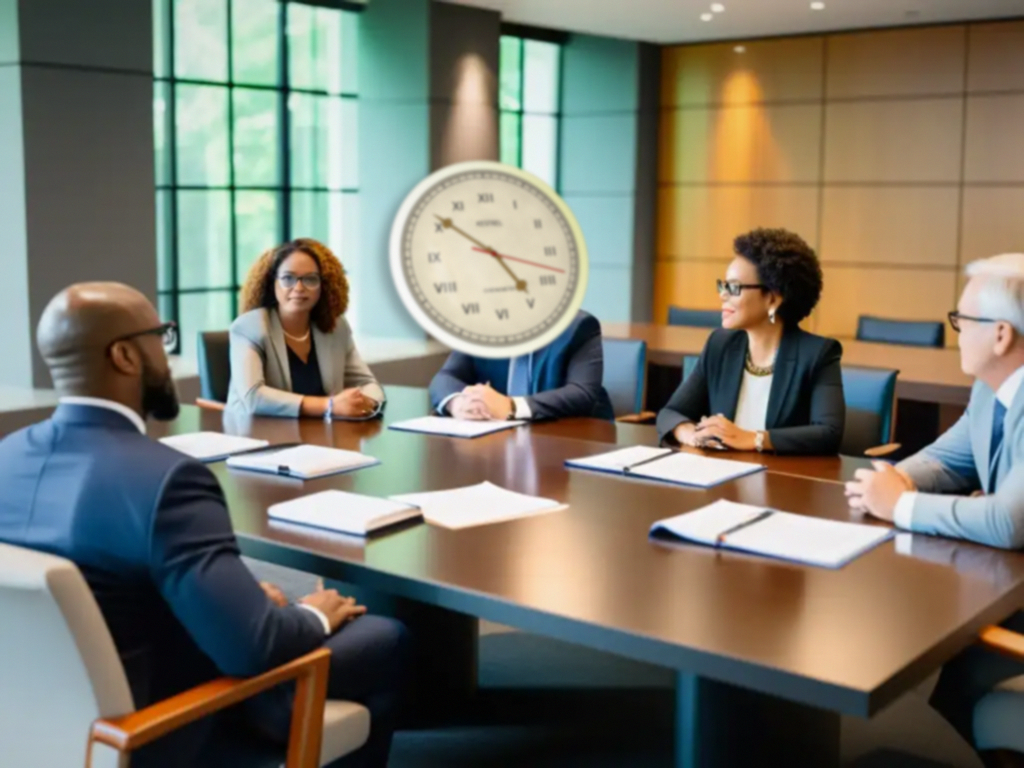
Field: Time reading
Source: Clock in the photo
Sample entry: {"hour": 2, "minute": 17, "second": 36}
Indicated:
{"hour": 4, "minute": 51, "second": 18}
